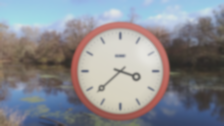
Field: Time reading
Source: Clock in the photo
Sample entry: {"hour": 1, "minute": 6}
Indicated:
{"hour": 3, "minute": 38}
